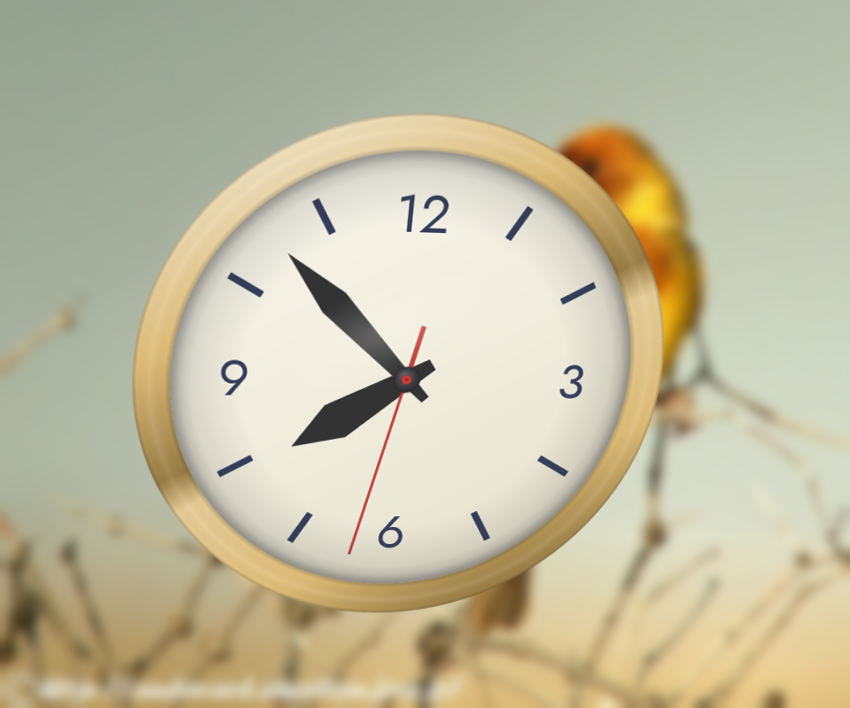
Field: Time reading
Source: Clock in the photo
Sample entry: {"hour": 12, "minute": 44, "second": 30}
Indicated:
{"hour": 7, "minute": 52, "second": 32}
